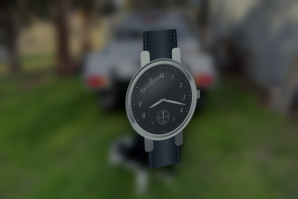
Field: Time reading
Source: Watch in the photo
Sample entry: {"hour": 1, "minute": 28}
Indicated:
{"hour": 8, "minute": 18}
